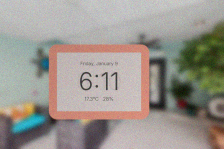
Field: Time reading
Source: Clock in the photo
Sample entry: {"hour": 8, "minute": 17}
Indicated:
{"hour": 6, "minute": 11}
